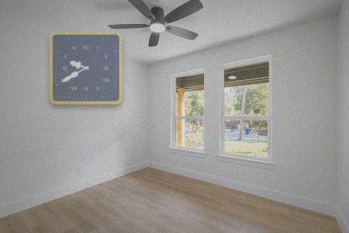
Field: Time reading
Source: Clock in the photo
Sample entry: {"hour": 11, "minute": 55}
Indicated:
{"hour": 9, "minute": 40}
